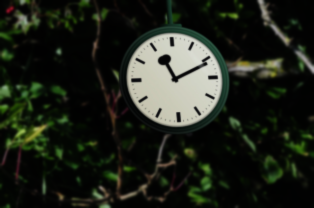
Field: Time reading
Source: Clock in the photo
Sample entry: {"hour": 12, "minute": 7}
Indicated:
{"hour": 11, "minute": 11}
